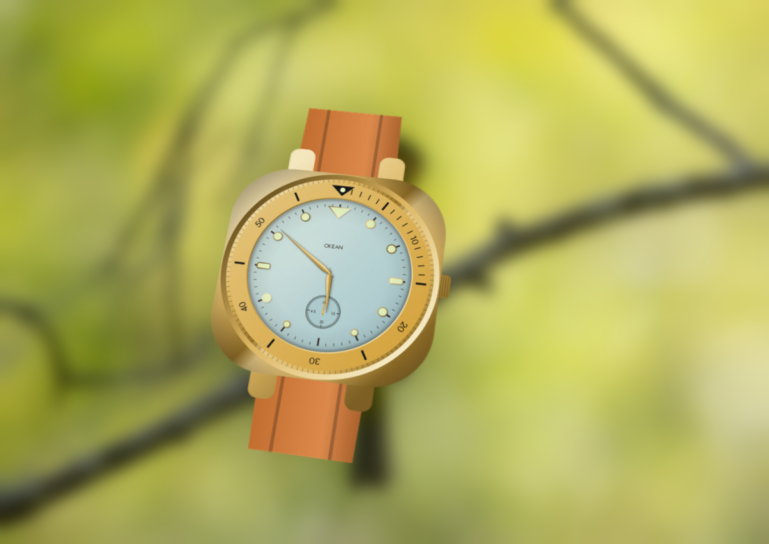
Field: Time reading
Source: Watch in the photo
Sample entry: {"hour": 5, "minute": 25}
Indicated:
{"hour": 5, "minute": 51}
